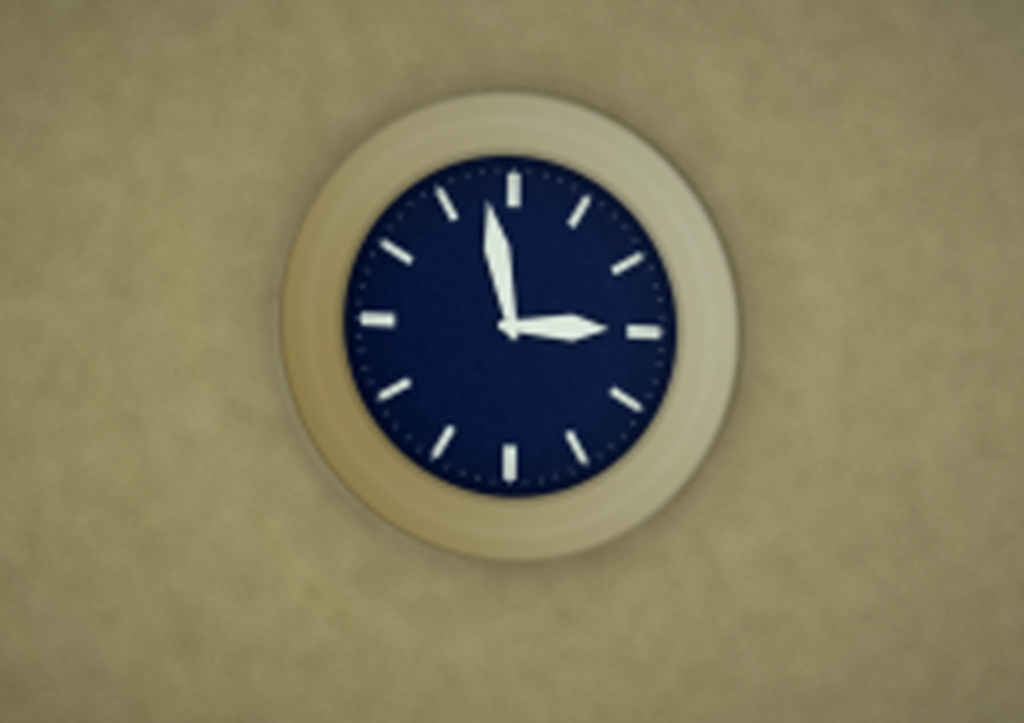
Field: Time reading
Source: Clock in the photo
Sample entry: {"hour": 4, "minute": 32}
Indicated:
{"hour": 2, "minute": 58}
